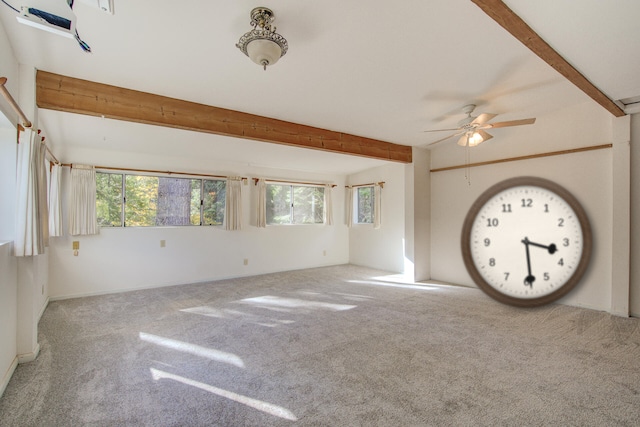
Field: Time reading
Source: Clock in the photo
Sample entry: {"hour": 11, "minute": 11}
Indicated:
{"hour": 3, "minute": 29}
